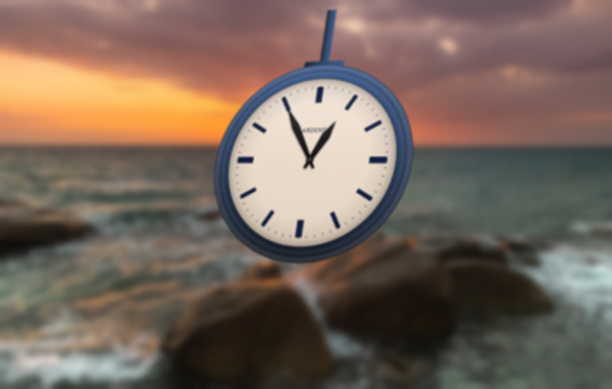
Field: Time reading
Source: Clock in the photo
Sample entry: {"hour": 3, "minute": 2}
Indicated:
{"hour": 12, "minute": 55}
